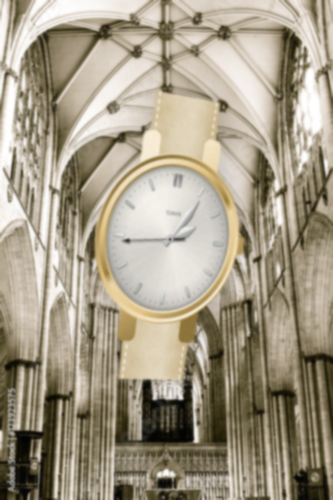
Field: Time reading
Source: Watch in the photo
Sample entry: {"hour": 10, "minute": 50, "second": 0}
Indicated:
{"hour": 2, "minute": 5, "second": 44}
